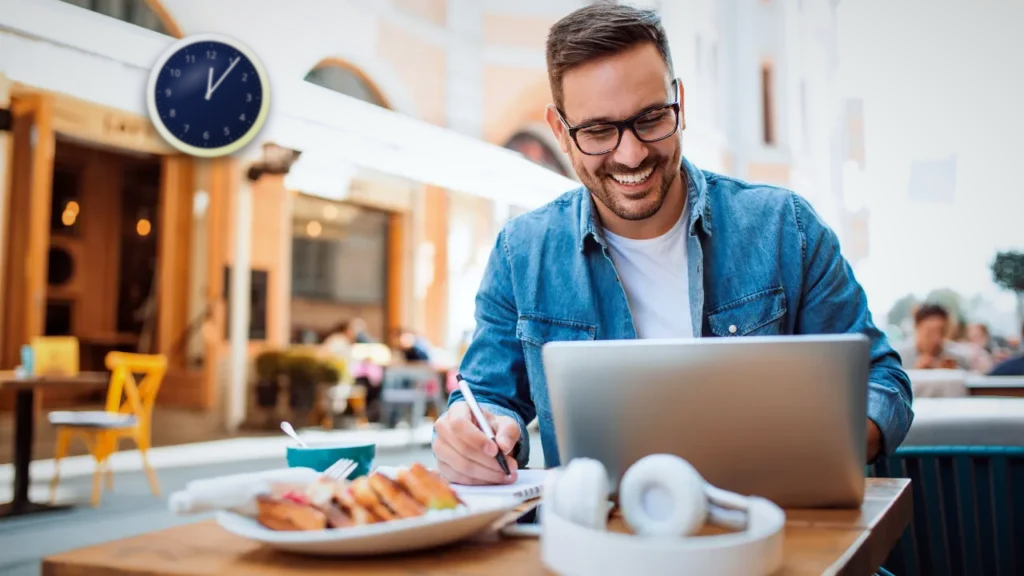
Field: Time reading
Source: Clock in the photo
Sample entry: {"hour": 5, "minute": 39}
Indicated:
{"hour": 12, "minute": 6}
